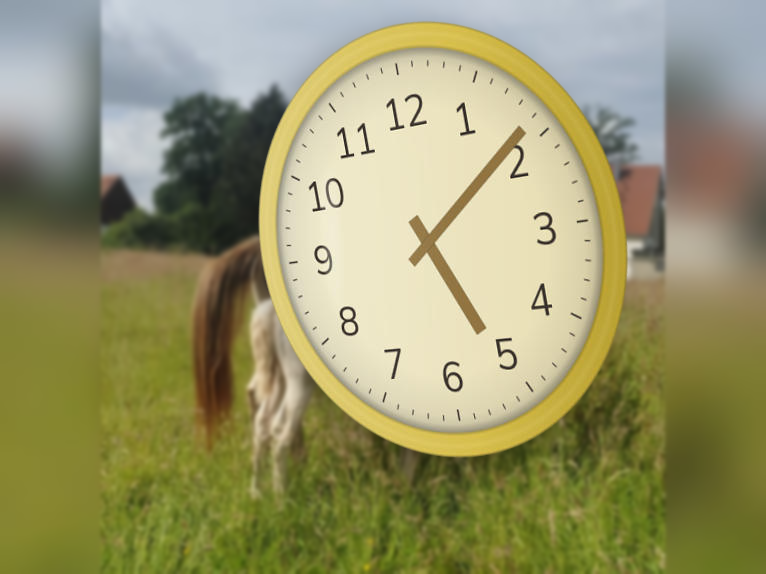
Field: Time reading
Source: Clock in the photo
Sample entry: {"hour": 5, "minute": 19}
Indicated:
{"hour": 5, "minute": 9}
